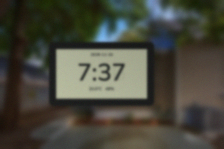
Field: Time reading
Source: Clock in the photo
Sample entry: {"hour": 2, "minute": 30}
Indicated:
{"hour": 7, "minute": 37}
